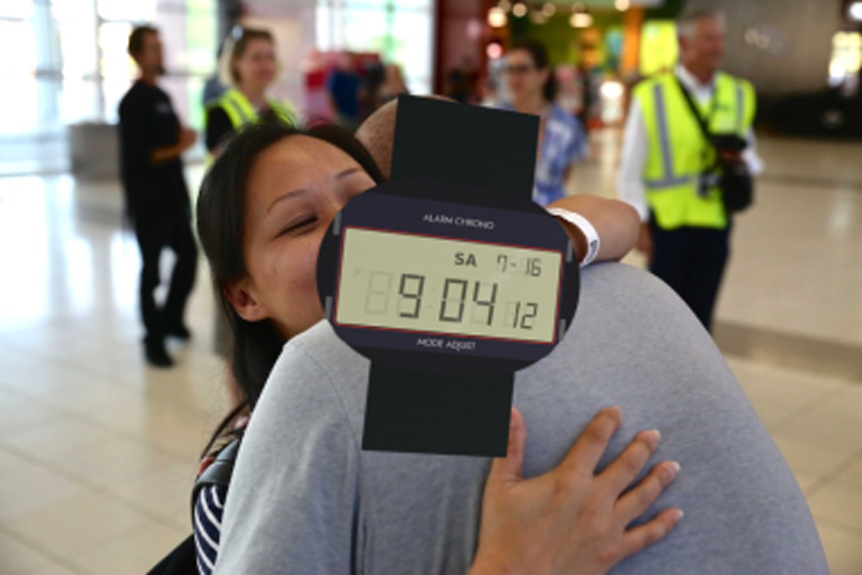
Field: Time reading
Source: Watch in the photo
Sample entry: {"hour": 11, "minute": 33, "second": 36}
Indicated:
{"hour": 9, "minute": 4, "second": 12}
